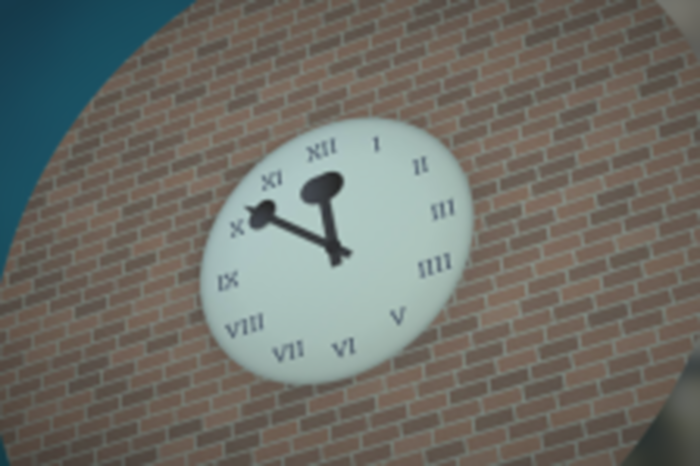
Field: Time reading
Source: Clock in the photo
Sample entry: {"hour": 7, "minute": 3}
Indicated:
{"hour": 11, "minute": 52}
